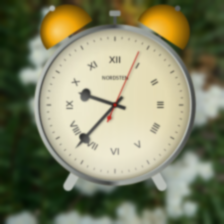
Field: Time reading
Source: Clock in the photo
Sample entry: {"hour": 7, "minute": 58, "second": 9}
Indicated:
{"hour": 9, "minute": 37, "second": 4}
